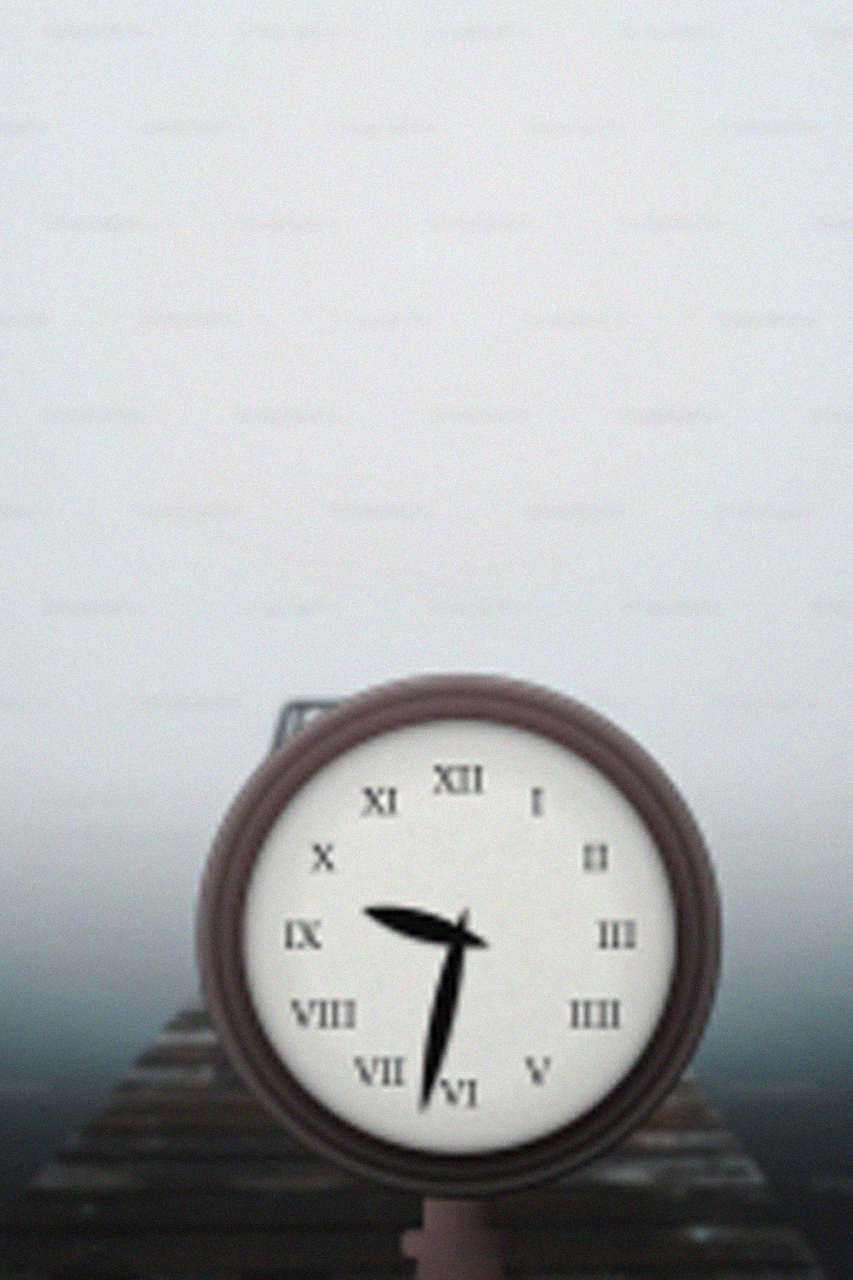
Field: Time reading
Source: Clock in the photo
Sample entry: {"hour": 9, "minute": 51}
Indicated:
{"hour": 9, "minute": 32}
